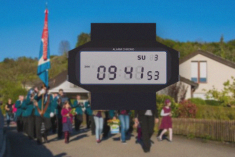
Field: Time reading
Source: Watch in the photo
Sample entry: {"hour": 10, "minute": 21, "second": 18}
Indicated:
{"hour": 9, "minute": 41, "second": 53}
